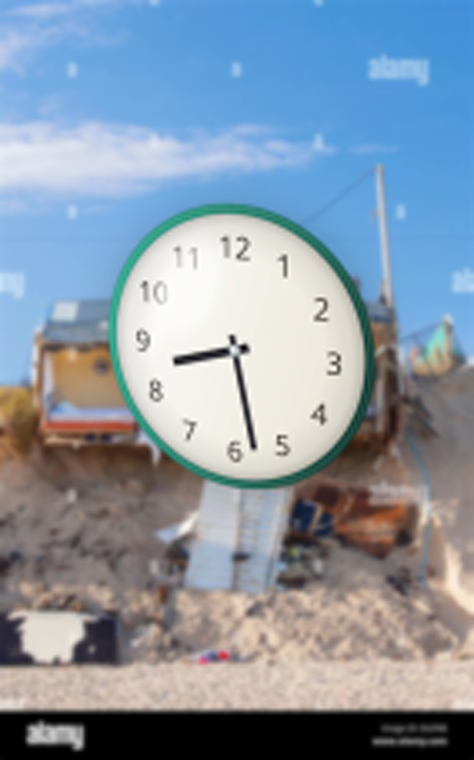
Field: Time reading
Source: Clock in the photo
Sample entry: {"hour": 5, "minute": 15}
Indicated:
{"hour": 8, "minute": 28}
